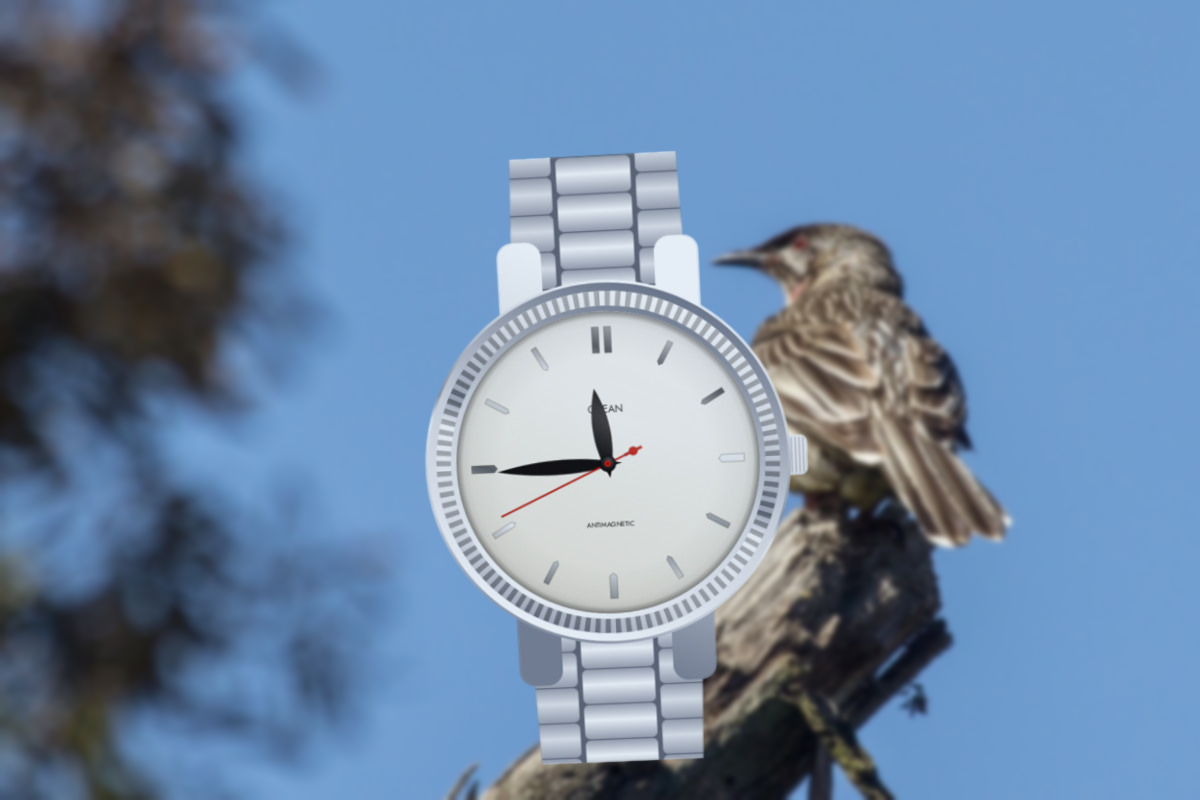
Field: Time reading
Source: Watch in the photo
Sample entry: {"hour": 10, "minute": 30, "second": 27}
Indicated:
{"hour": 11, "minute": 44, "second": 41}
